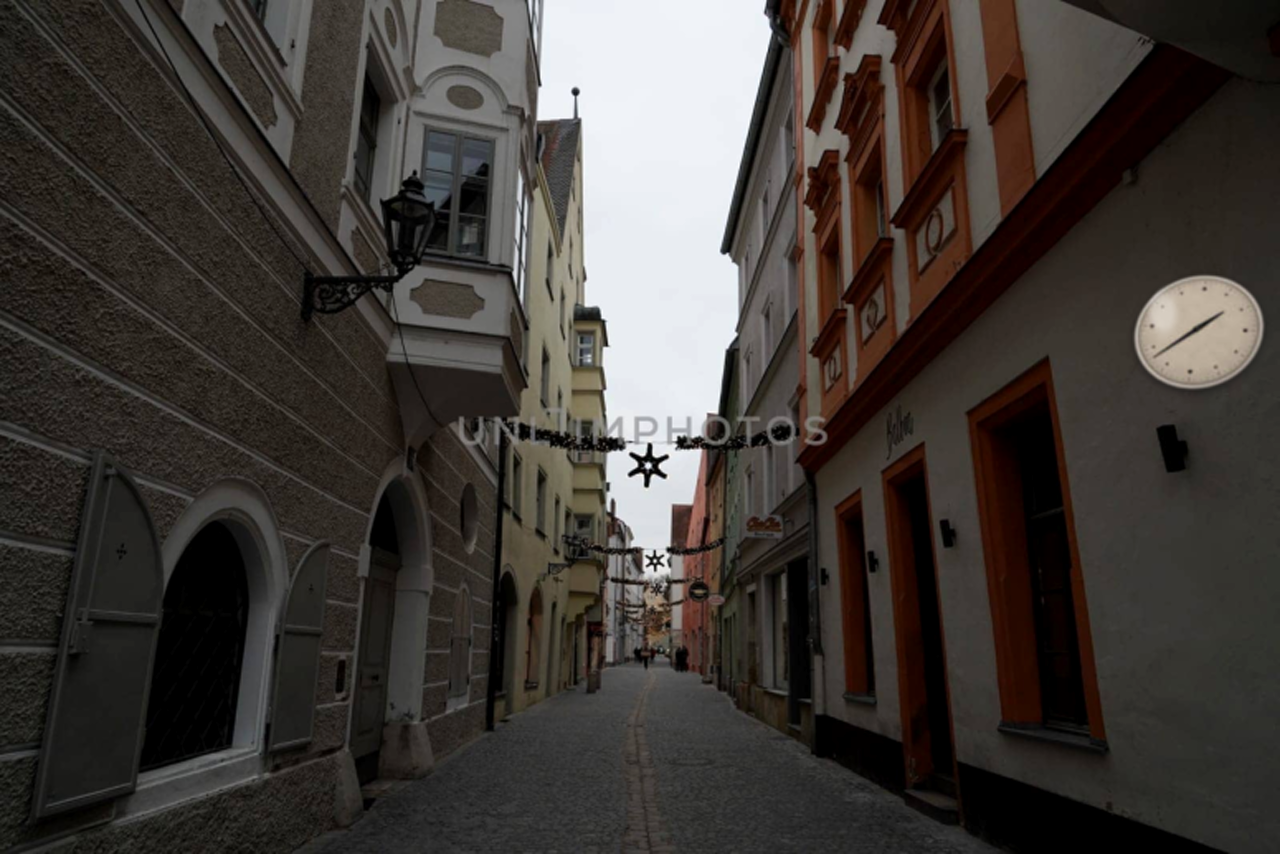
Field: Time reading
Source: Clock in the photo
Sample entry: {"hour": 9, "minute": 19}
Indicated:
{"hour": 1, "minute": 38}
